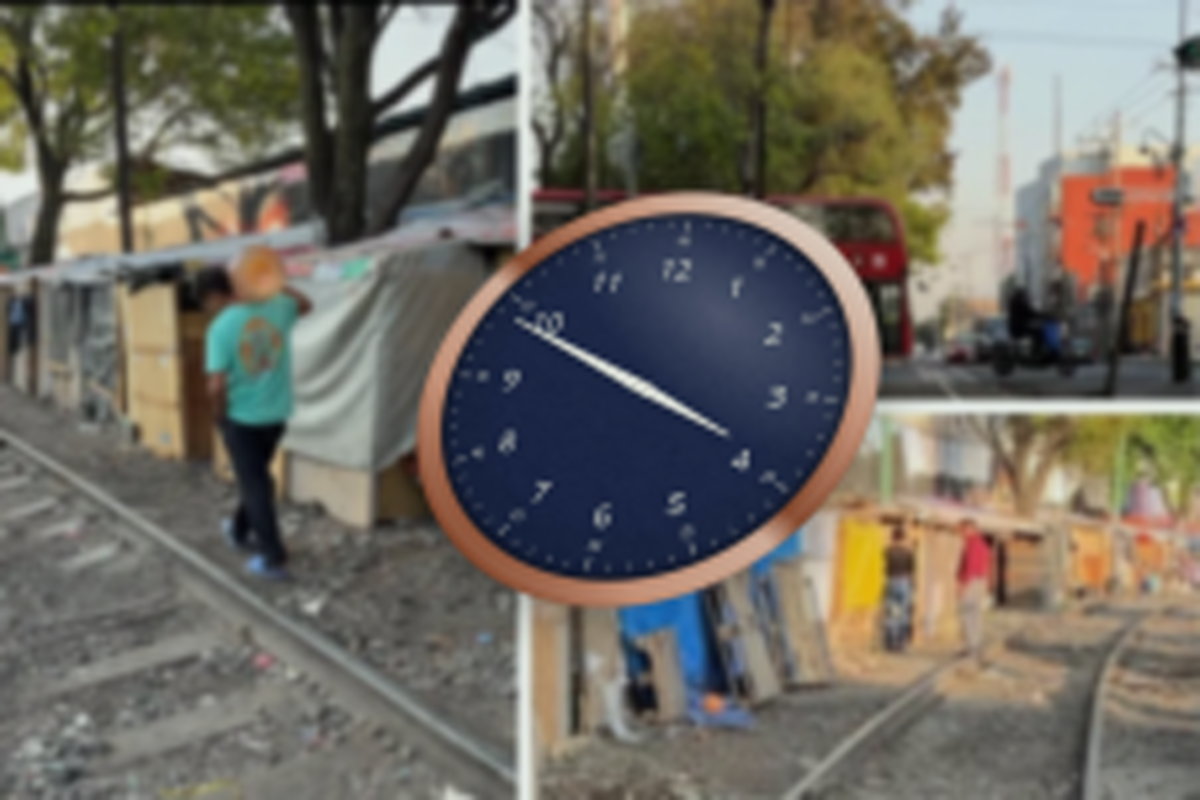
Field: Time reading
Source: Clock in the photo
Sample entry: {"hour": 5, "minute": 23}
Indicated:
{"hour": 3, "minute": 49}
